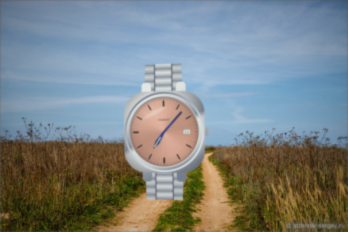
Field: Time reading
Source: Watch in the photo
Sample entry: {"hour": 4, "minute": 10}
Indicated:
{"hour": 7, "minute": 7}
